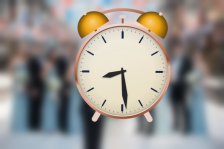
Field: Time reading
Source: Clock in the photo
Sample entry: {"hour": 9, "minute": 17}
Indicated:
{"hour": 8, "minute": 29}
